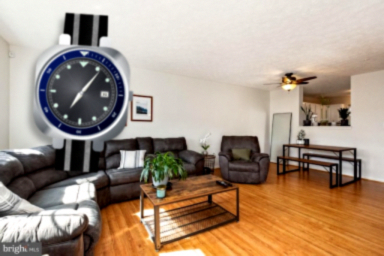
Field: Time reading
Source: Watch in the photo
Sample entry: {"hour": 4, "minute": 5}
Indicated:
{"hour": 7, "minute": 6}
